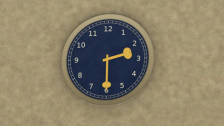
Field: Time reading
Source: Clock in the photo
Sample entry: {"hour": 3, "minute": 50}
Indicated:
{"hour": 2, "minute": 30}
